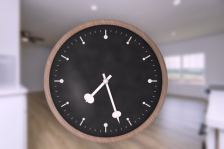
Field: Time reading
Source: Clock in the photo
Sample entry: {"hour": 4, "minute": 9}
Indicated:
{"hour": 7, "minute": 27}
